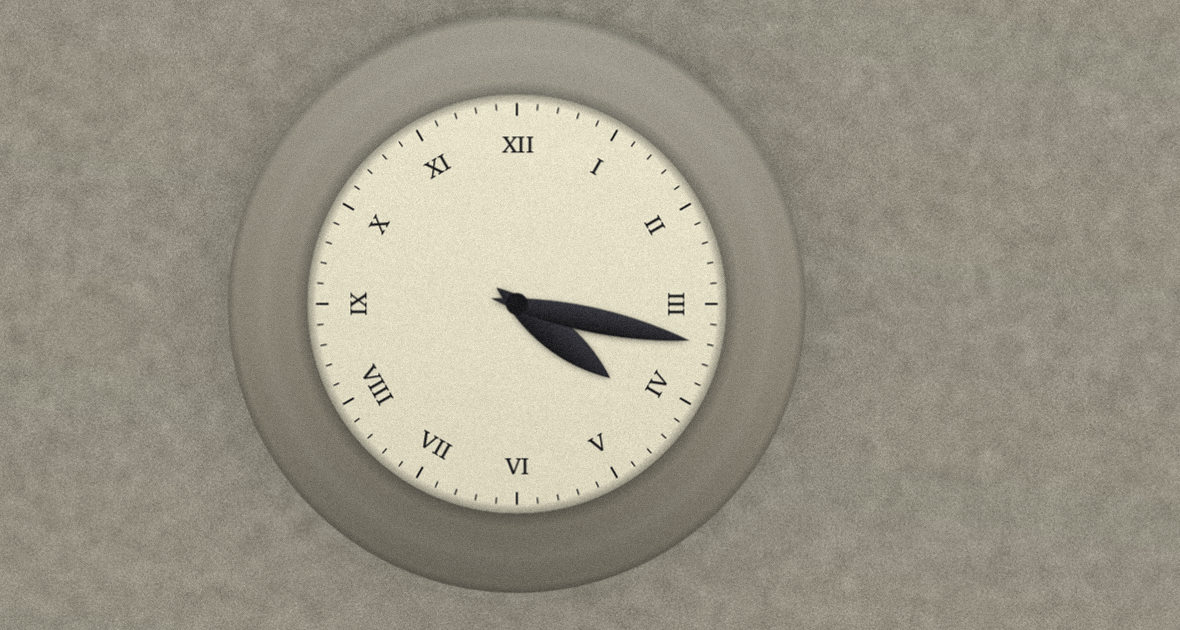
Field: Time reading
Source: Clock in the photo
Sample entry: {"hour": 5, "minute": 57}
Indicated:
{"hour": 4, "minute": 17}
